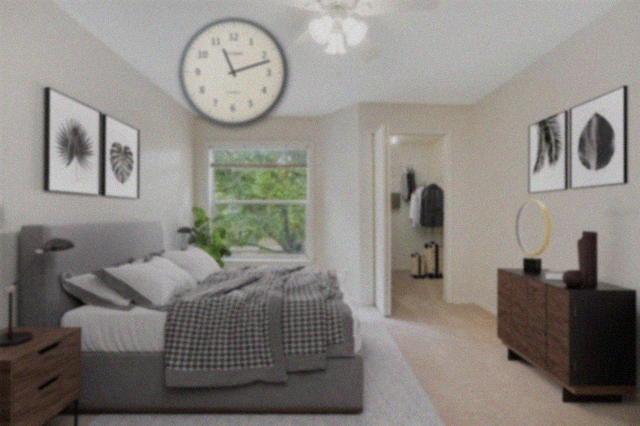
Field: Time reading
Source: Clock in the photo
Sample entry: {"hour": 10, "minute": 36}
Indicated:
{"hour": 11, "minute": 12}
